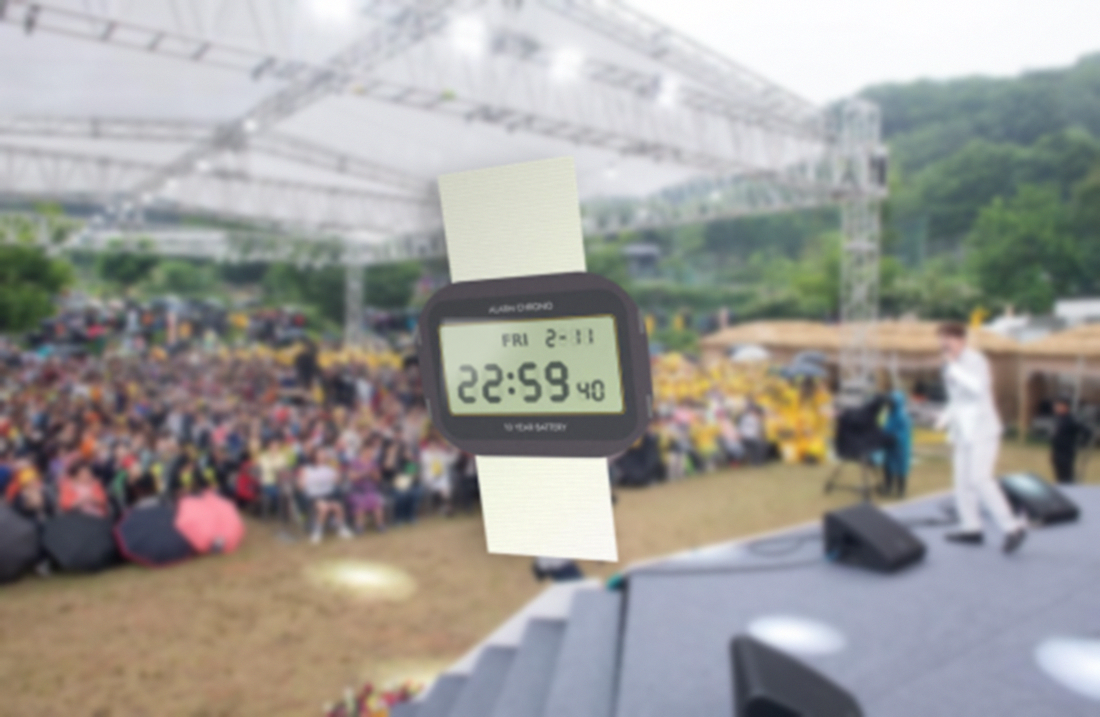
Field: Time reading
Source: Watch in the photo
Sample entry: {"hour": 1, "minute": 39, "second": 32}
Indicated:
{"hour": 22, "minute": 59, "second": 40}
